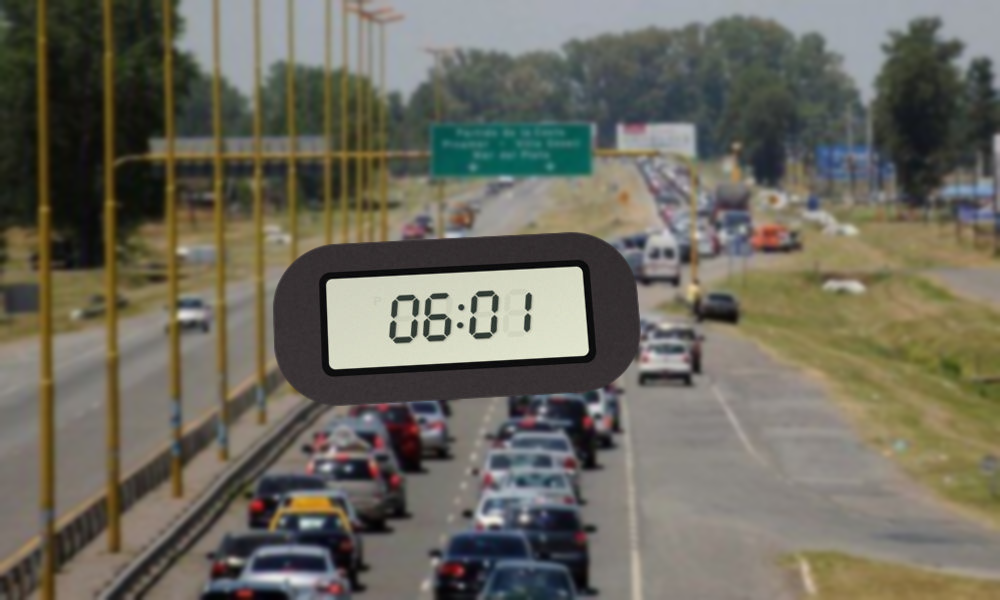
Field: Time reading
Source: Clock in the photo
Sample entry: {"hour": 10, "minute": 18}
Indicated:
{"hour": 6, "minute": 1}
